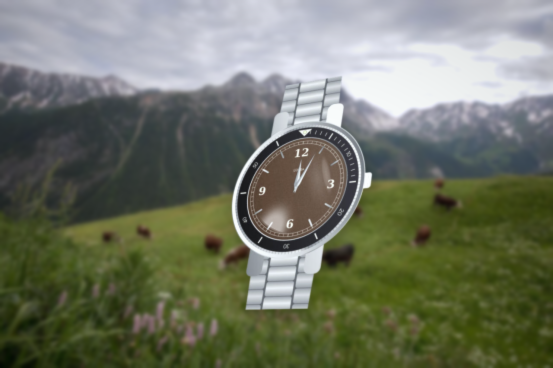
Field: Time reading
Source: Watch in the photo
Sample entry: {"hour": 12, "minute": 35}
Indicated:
{"hour": 12, "minute": 4}
